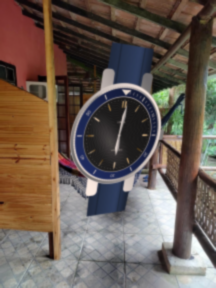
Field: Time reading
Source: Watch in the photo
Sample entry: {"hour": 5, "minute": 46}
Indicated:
{"hour": 6, "minute": 1}
